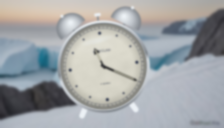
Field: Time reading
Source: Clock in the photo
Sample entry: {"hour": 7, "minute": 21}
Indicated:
{"hour": 11, "minute": 20}
